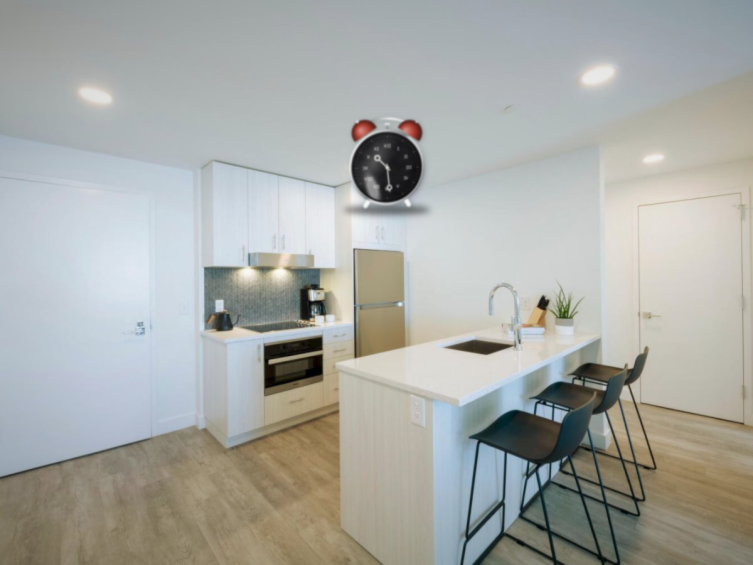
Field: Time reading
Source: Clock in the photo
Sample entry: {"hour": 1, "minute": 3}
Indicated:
{"hour": 10, "minute": 29}
